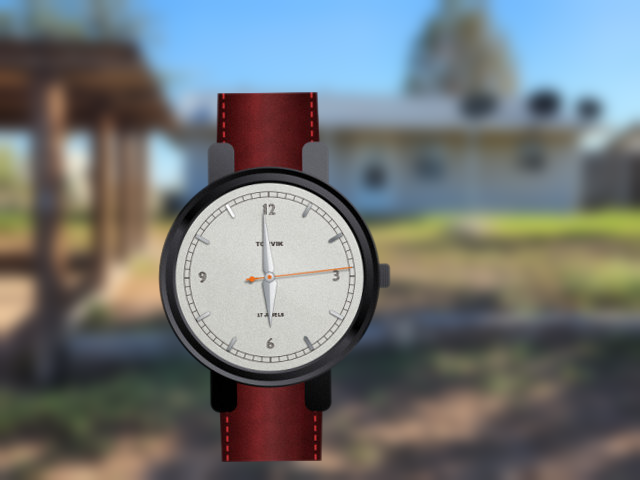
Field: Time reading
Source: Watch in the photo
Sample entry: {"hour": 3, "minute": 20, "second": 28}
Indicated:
{"hour": 5, "minute": 59, "second": 14}
